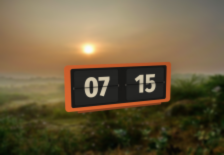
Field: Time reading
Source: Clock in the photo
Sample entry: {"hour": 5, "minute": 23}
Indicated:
{"hour": 7, "minute": 15}
